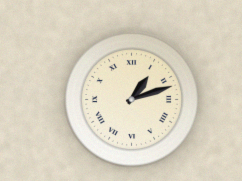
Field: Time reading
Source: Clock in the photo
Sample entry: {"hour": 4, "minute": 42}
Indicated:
{"hour": 1, "minute": 12}
